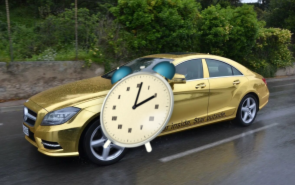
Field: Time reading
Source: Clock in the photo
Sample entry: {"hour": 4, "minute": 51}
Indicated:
{"hour": 2, "minute": 1}
